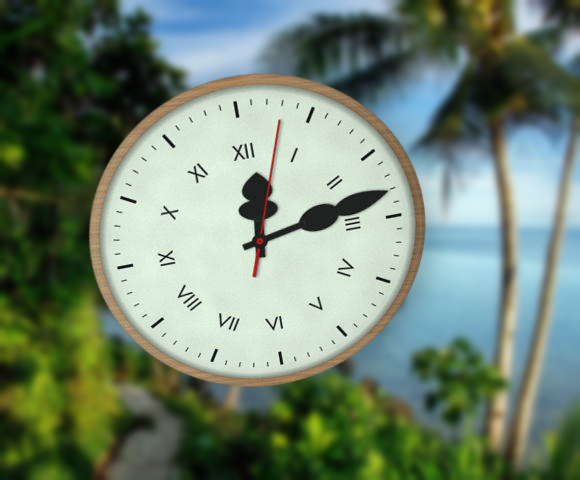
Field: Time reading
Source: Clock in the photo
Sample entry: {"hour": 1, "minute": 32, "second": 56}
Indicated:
{"hour": 12, "minute": 13, "second": 3}
